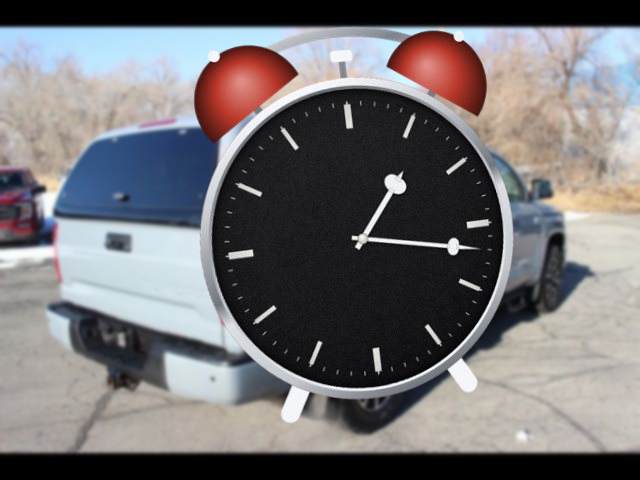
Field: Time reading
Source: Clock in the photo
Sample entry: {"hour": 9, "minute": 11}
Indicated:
{"hour": 1, "minute": 17}
